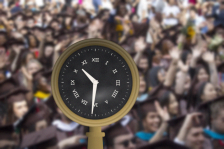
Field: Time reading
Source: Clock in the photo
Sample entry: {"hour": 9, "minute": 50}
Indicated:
{"hour": 10, "minute": 31}
